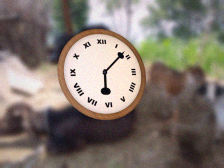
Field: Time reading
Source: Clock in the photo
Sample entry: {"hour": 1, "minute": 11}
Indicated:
{"hour": 6, "minute": 8}
